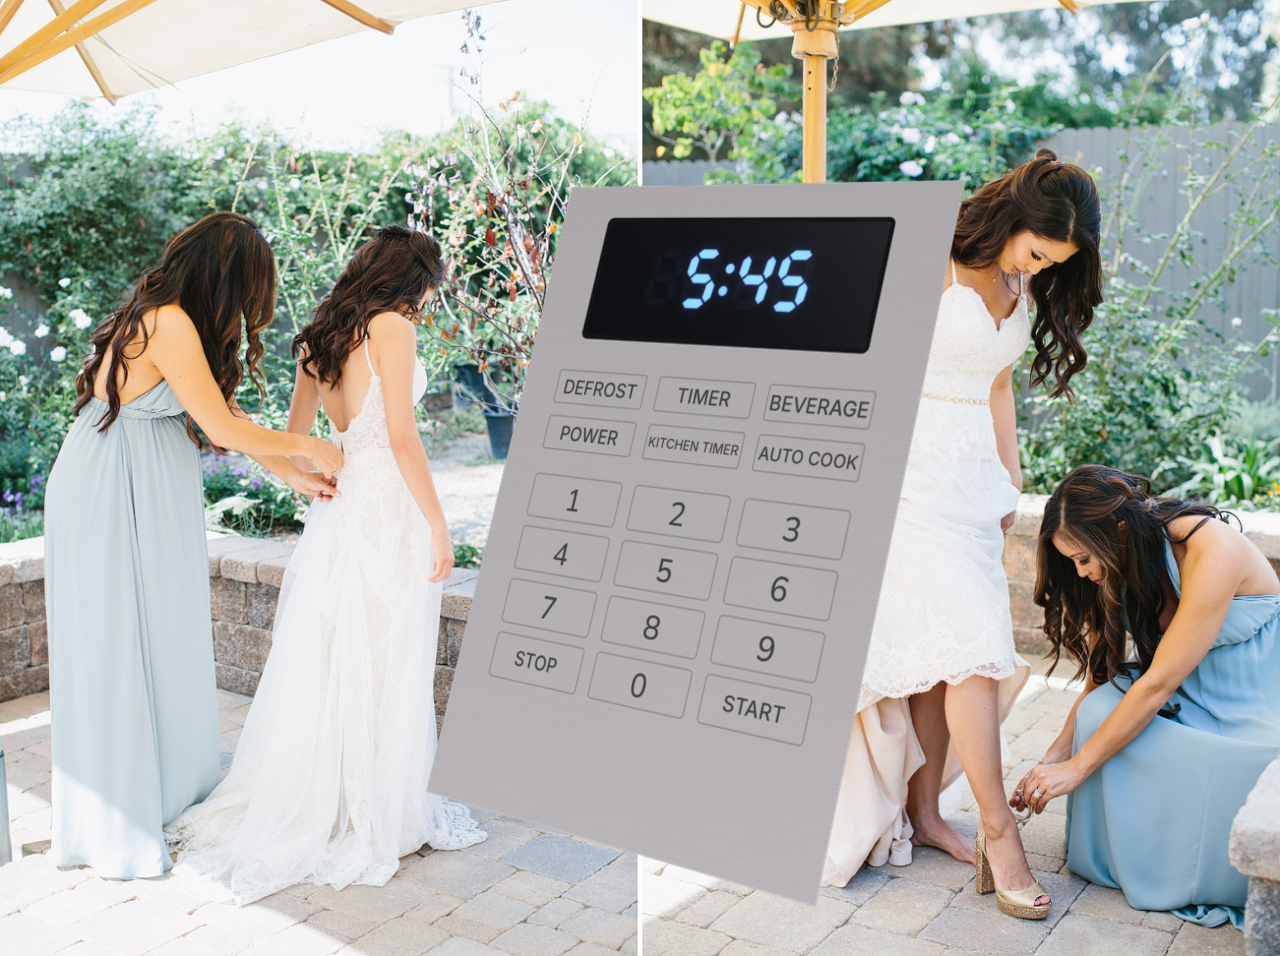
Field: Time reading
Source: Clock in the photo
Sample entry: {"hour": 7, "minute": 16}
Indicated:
{"hour": 5, "minute": 45}
